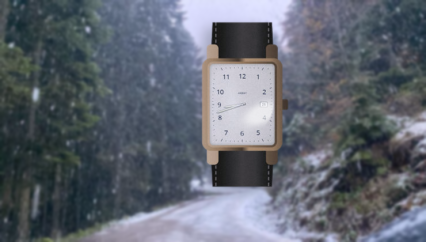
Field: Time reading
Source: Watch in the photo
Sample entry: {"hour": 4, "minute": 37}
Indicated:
{"hour": 8, "minute": 42}
